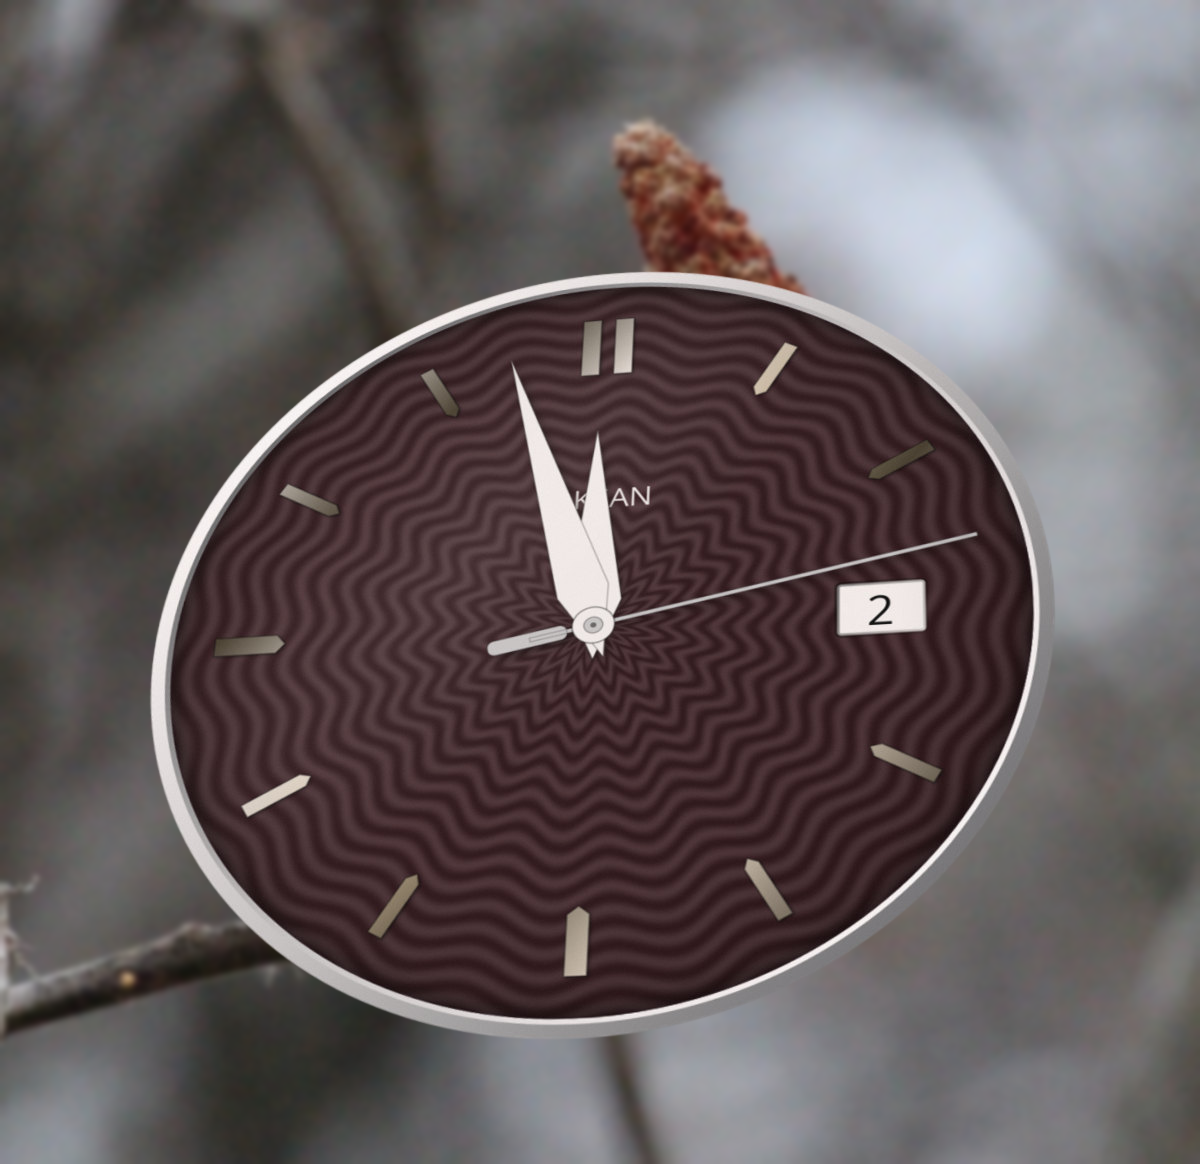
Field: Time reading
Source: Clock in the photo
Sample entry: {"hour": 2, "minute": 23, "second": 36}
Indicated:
{"hour": 11, "minute": 57, "second": 13}
